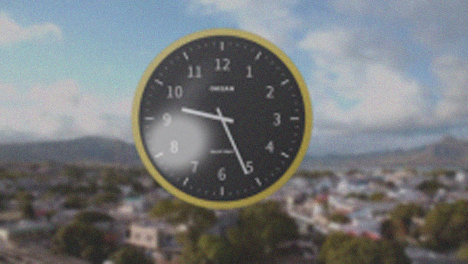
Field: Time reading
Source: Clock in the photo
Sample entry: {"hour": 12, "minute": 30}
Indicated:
{"hour": 9, "minute": 26}
